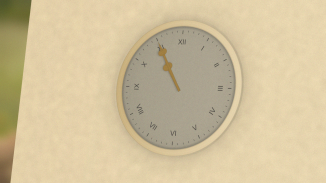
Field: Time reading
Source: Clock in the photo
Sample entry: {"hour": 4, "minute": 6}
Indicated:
{"hour": 10, "minute": 55}
